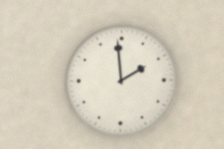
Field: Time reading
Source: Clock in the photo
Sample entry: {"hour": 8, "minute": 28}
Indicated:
{"hour": 1, "minute": 59}
